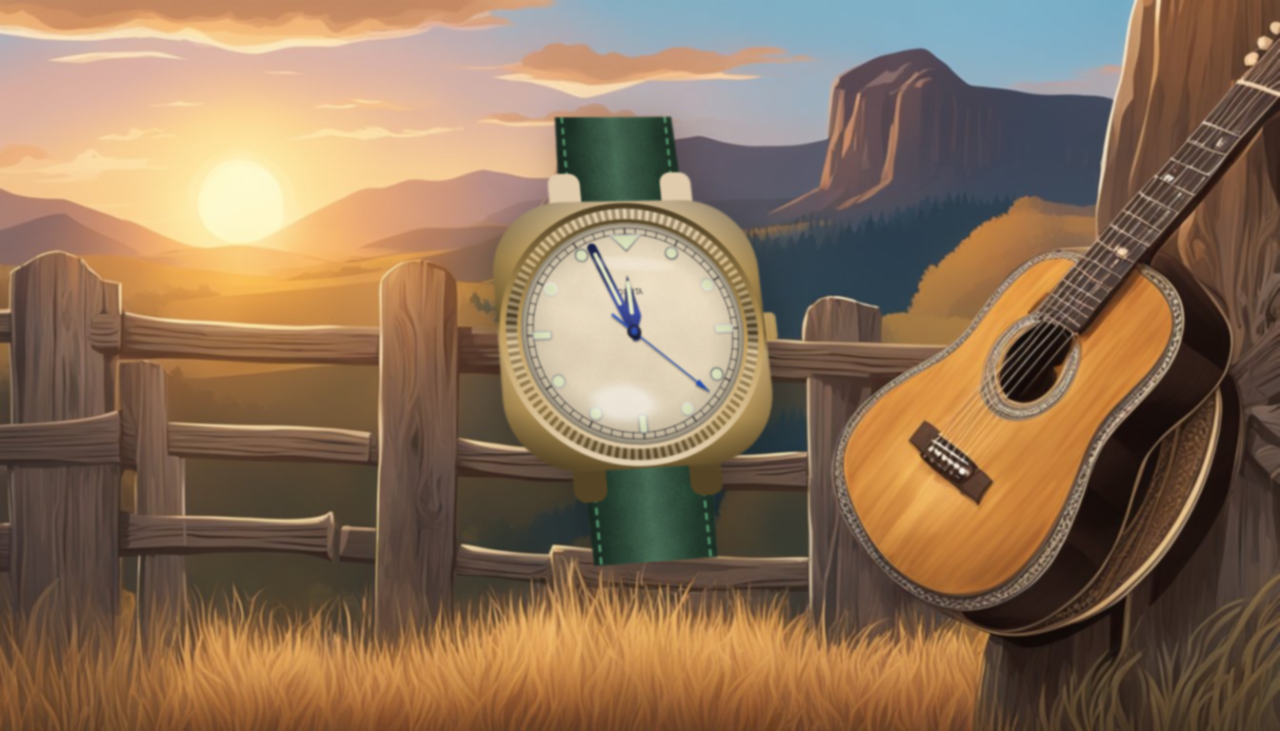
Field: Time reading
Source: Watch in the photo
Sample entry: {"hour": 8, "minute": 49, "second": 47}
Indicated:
{"hour": 11, "minute": 56, "second": 22}
